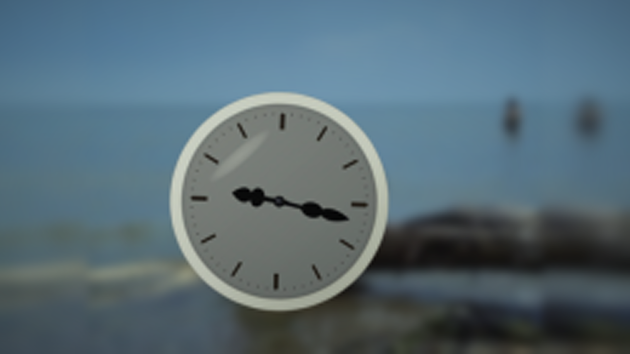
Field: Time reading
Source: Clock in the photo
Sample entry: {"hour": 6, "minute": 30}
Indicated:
{"hour": 9, "minute": 17}
